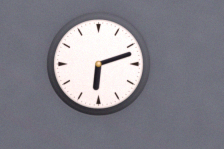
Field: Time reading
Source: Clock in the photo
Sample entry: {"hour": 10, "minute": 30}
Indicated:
{"hour": 6, "minute": 12}
